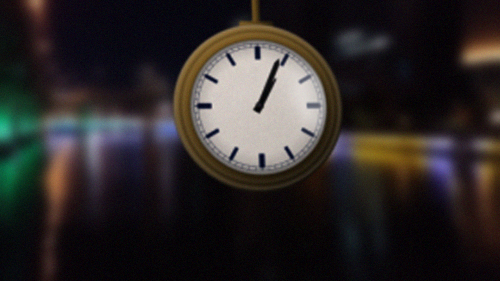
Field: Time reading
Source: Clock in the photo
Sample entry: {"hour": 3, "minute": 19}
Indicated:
{"hour": 1, "minute": 4}
